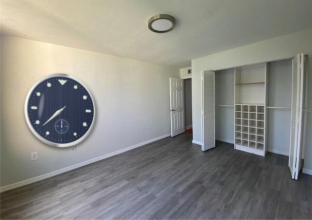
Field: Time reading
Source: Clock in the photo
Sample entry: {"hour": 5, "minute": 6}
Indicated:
{"hour": 7, "minute": 38}
